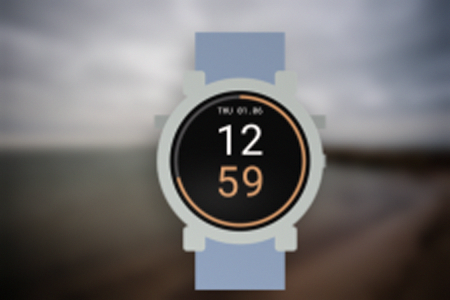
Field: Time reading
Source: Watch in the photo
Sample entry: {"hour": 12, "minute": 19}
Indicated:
{"hour": 12, "minute": 59}
